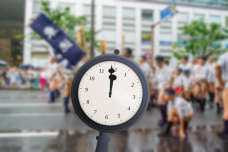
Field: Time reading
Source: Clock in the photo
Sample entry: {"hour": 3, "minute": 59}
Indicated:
{"hour": 11, "minute": 59}
